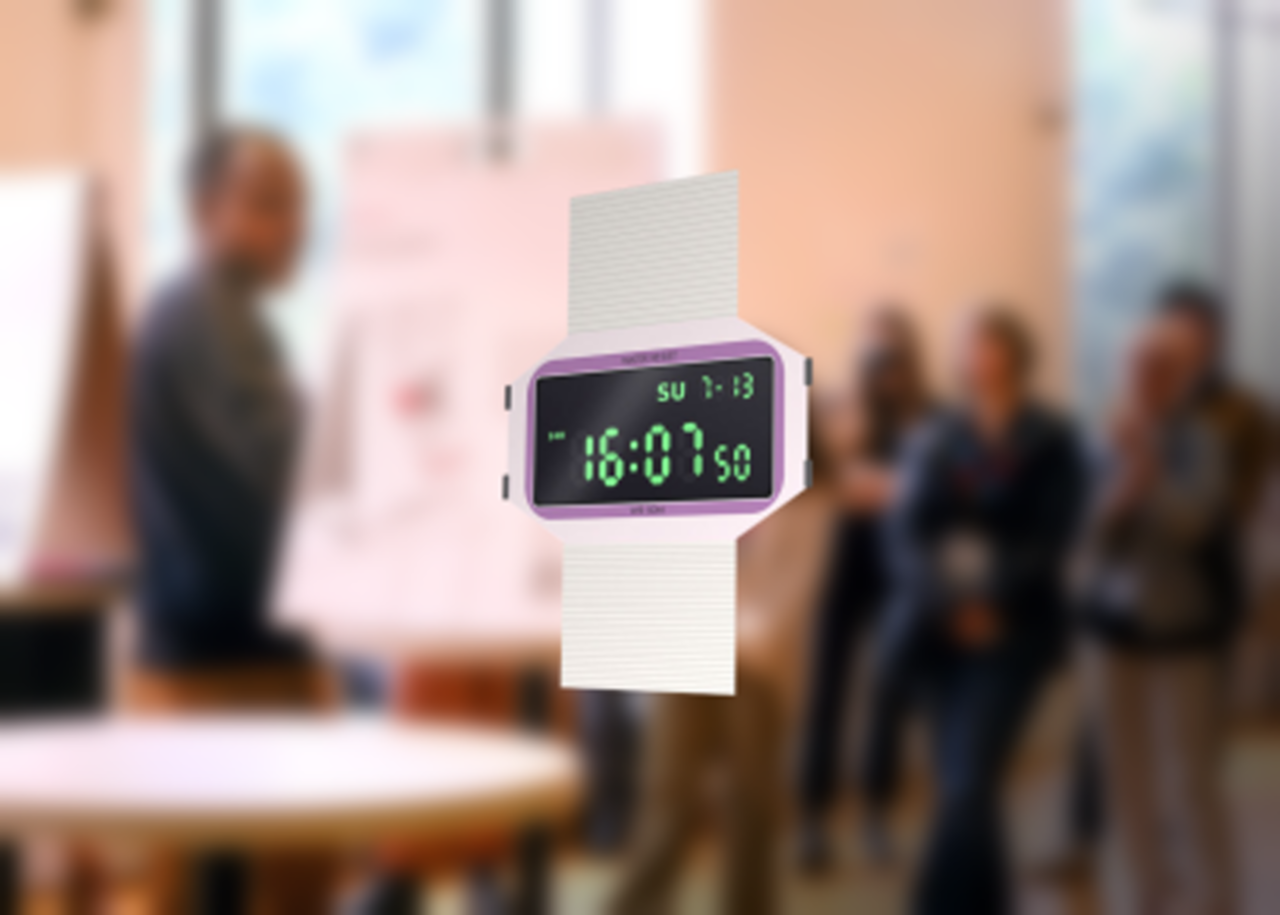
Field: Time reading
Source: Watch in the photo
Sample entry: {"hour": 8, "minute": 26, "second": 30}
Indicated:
{"hour": 16, "minute": 7, "second": 50}
